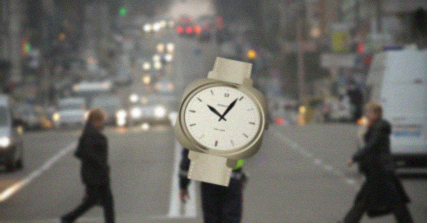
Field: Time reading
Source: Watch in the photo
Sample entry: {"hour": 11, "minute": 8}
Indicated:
{"hour": 10, "minute": 4}
